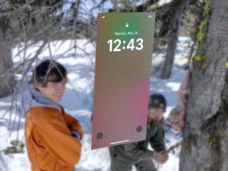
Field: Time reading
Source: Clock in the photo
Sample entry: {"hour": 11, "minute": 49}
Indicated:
{"hour": 12, "minute": 43}
